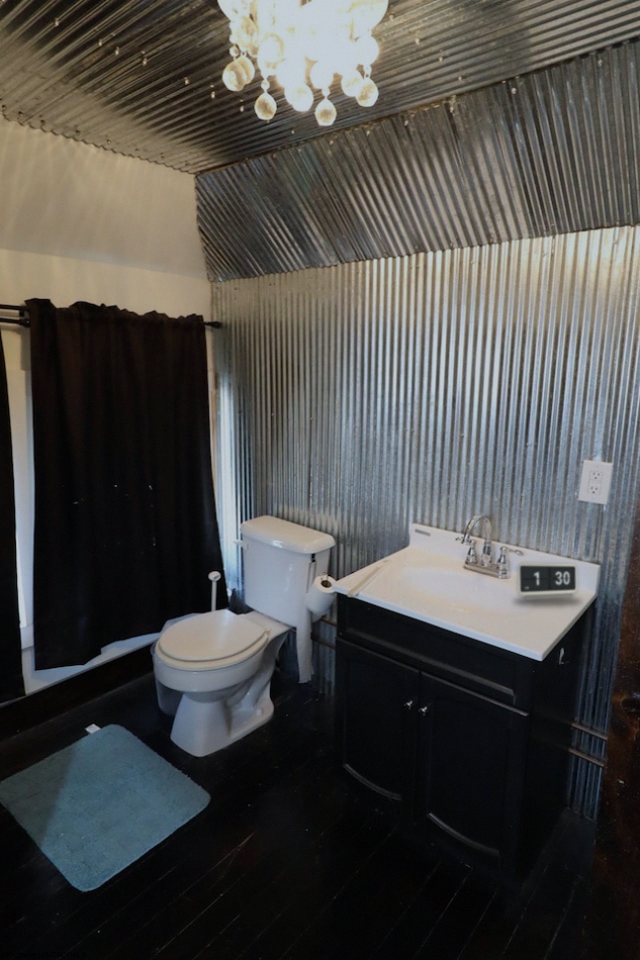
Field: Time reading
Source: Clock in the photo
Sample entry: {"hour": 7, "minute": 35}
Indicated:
{"hour": 1, "minute": 30}
